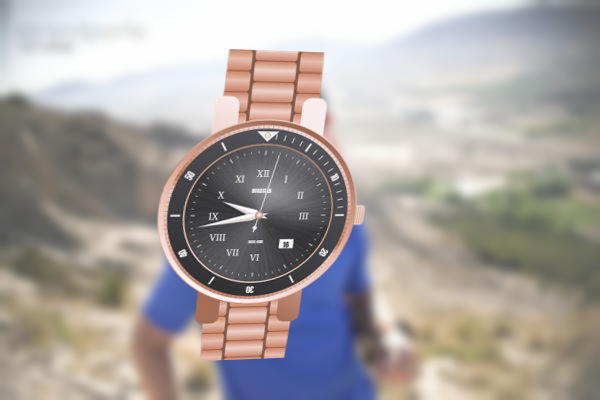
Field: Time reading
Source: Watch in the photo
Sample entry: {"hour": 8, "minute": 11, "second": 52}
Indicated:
{"hour": 9, "minute": 43, "second": 2}
